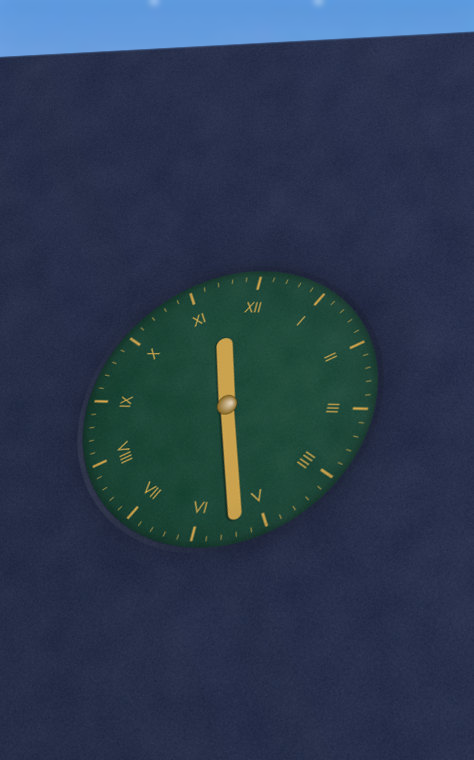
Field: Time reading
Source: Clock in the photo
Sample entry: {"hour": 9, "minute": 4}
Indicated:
{"hour": 11, "minute": 27}
